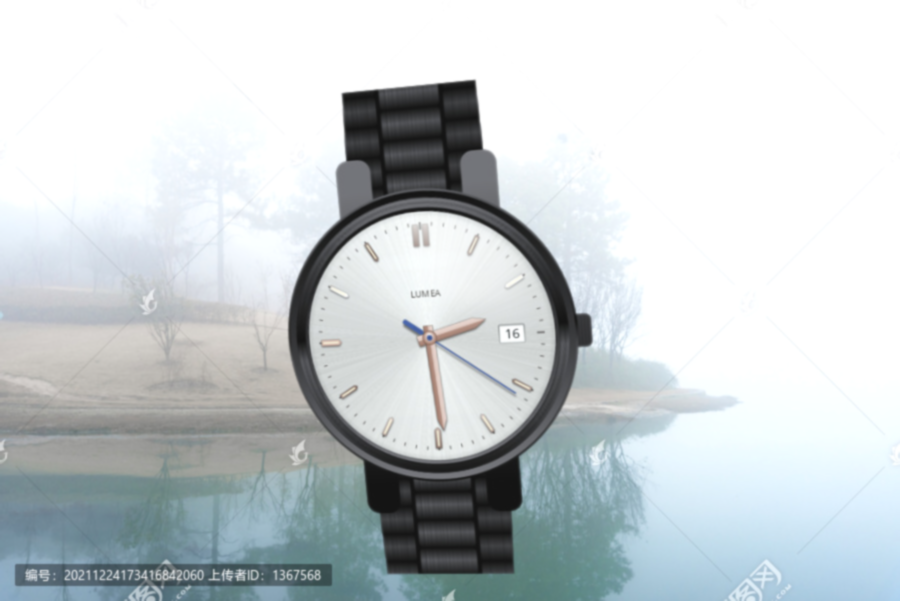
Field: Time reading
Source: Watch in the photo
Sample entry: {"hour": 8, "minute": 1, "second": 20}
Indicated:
{"hour": 2, "minute": 29, "second": 21}
